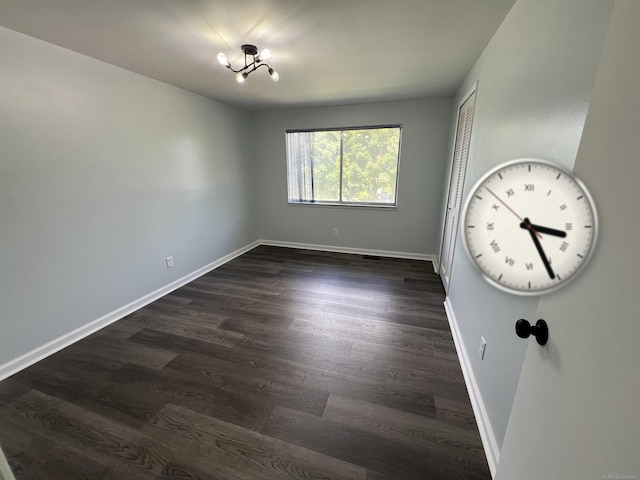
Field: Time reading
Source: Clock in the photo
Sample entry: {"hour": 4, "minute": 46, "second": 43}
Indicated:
{"hour": 3, "minute": 25, "second": 52}
